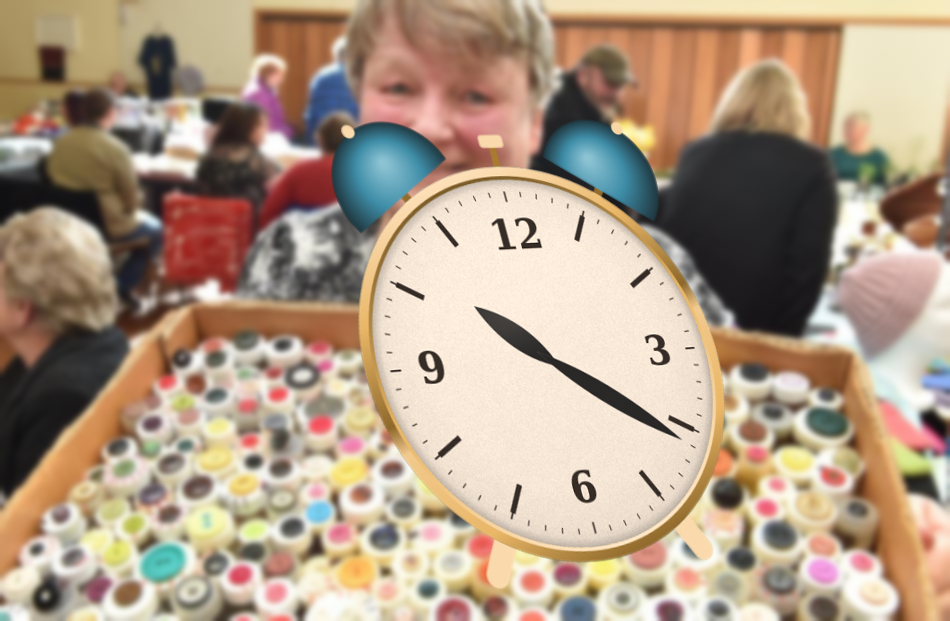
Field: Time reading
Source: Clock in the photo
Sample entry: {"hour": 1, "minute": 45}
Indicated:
{"hour": 10, "minute": 21}
